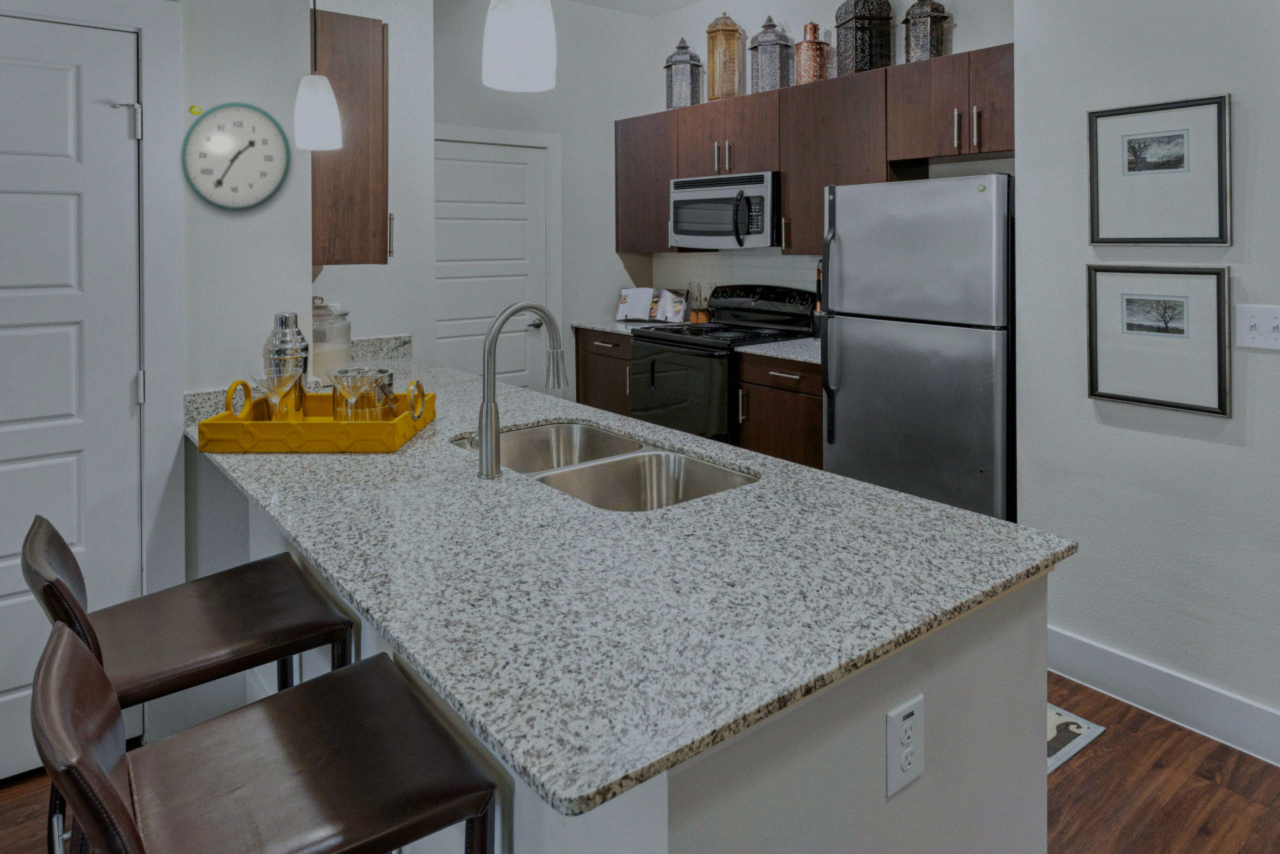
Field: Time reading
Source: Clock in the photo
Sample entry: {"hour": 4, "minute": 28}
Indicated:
{"hour": 1, "minute": 35}
